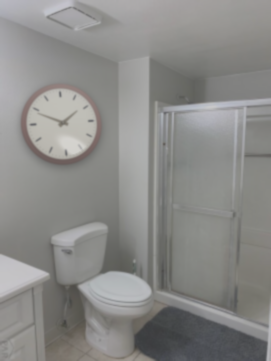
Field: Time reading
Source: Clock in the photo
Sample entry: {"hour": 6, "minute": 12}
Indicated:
{"hour": 1, "minute": 49}
